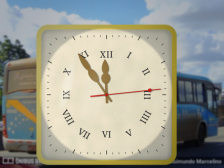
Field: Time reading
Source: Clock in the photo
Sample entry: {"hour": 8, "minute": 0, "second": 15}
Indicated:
{"hour": 11, "minute": 54, "second": 14}
